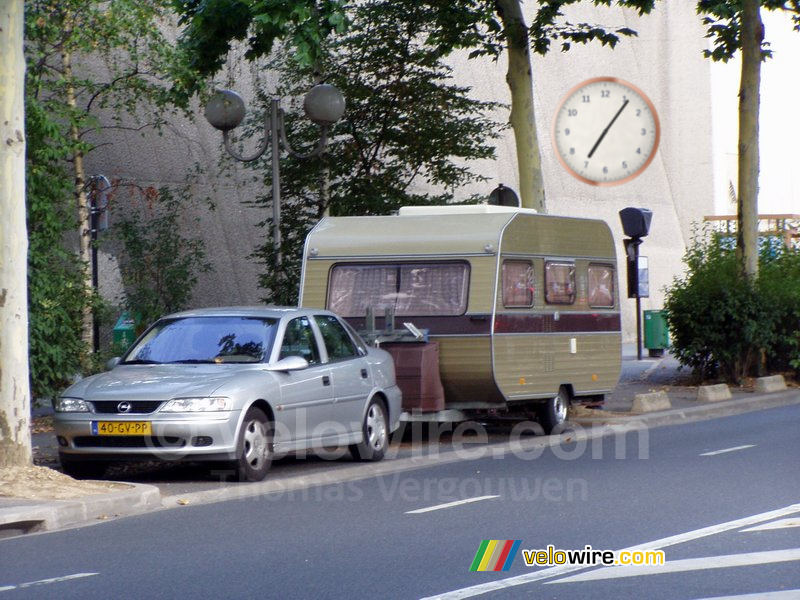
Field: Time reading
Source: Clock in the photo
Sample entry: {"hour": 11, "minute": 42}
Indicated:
{"hour": 7, "minute": 6}
